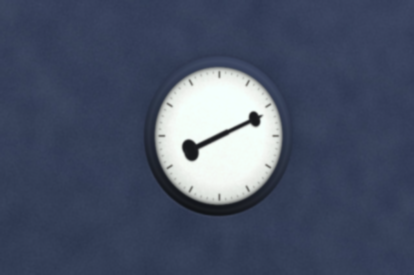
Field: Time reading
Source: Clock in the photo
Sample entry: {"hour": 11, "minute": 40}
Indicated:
{"hour": 8, "minute": 11}
